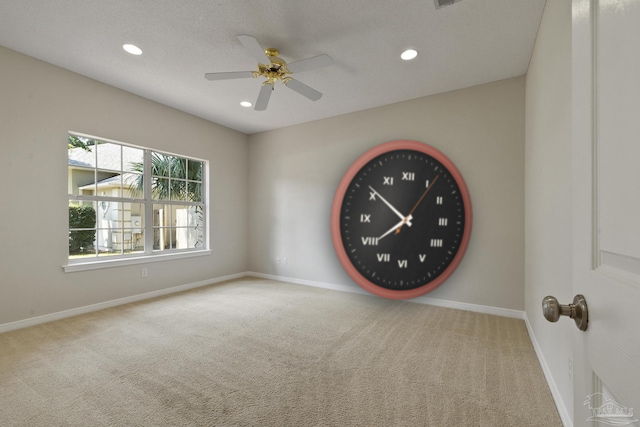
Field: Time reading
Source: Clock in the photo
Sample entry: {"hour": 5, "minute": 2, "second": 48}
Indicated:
{"hour": 7, "minute": 51, "second": 6}
